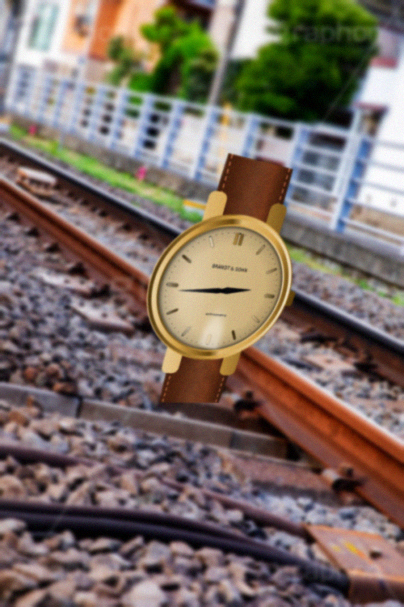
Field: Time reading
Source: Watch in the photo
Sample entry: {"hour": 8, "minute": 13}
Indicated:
{"hour": 2, "minute": 44}
